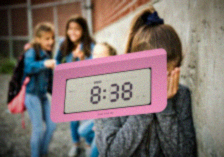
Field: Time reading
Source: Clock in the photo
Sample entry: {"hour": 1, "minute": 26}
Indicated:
{"hour": 8, "minute": 38}
